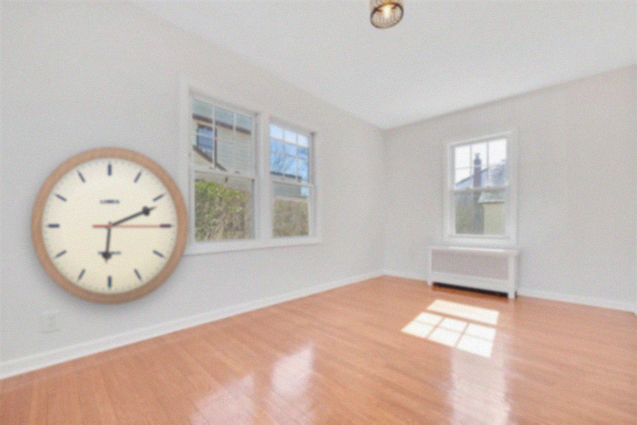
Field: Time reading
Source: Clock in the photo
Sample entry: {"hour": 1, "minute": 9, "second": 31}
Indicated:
{"hour": 6, "minute": 11, "second": 15}
